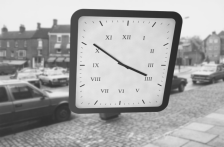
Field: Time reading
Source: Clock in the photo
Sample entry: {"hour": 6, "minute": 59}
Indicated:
{"hour": 3, "minute": 51}
